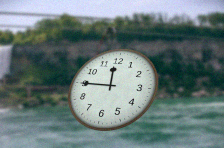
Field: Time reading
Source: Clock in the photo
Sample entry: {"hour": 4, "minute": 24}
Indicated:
{"hour": 11, "minute": 45}
